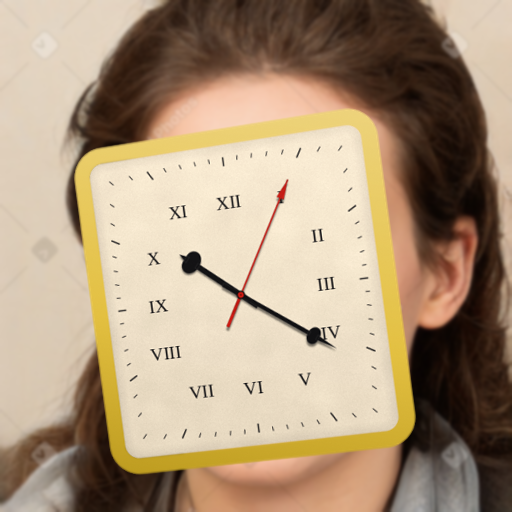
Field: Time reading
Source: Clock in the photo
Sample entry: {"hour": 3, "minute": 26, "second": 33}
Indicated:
{"hour": 10, "minute": 21, "second": 5}
